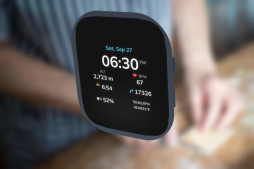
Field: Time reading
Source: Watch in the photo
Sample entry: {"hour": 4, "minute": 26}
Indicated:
{"hour": 6, "minute": 30}
